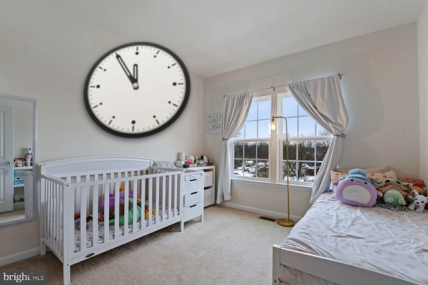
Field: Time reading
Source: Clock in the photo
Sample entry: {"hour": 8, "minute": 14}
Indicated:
{"hour": 11, "minute": 55}
